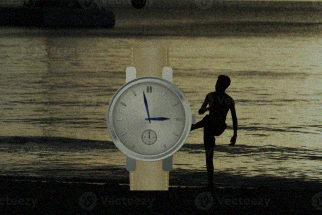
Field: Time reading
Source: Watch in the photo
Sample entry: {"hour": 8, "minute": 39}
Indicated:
{"hour": 2, "minute": 58}
